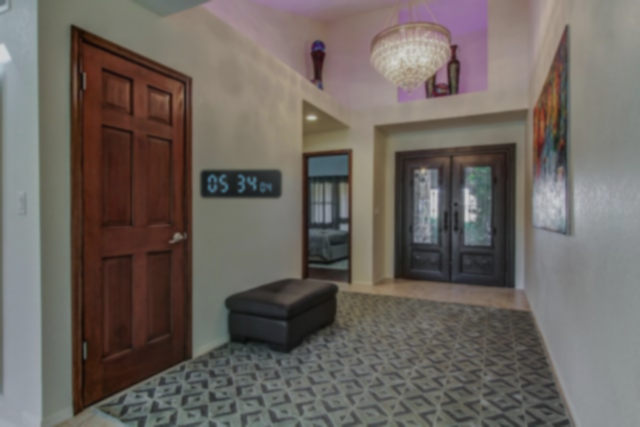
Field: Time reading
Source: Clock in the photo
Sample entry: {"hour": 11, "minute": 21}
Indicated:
{"hour": 5, "minute": 34}
